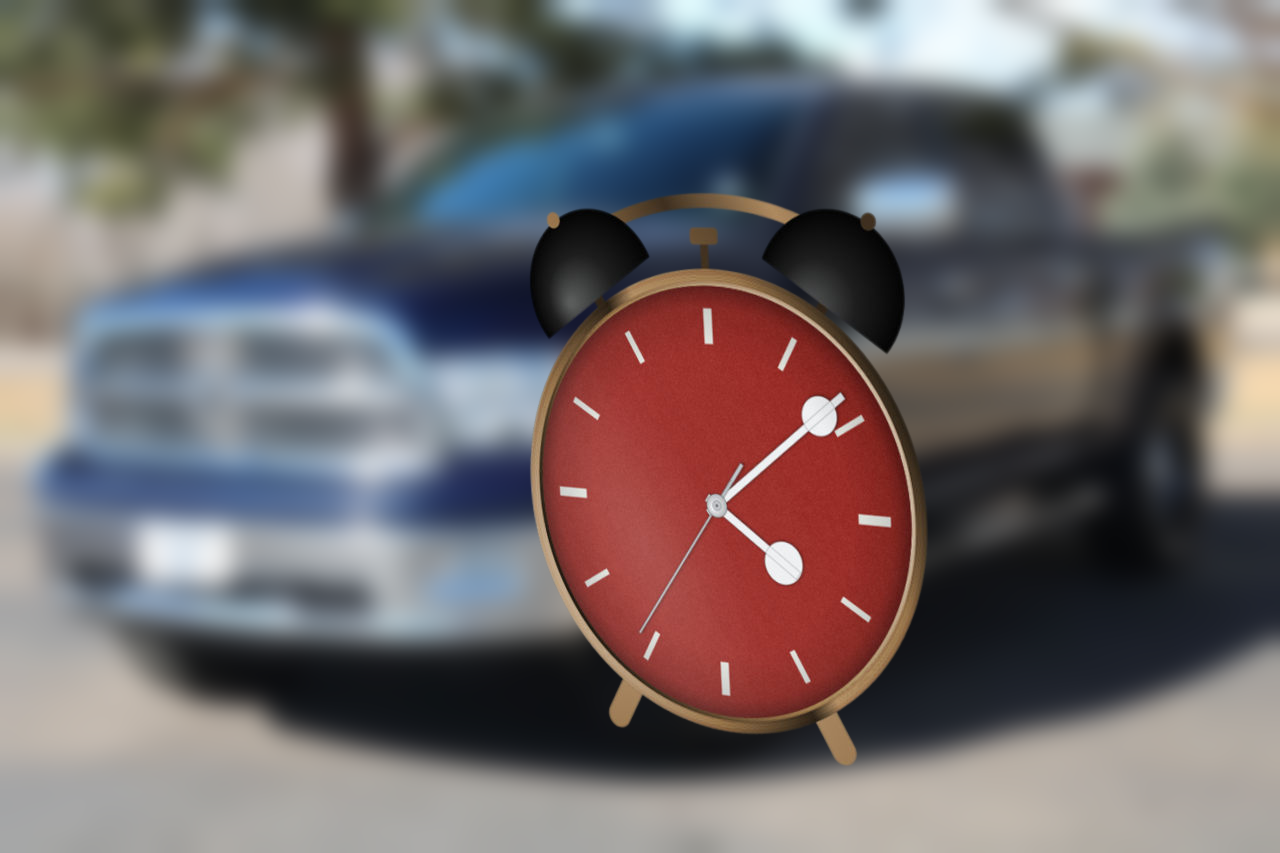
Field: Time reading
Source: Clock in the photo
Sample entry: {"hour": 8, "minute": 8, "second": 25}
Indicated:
{"hour": 4, "minute": 8, "second": 36}
